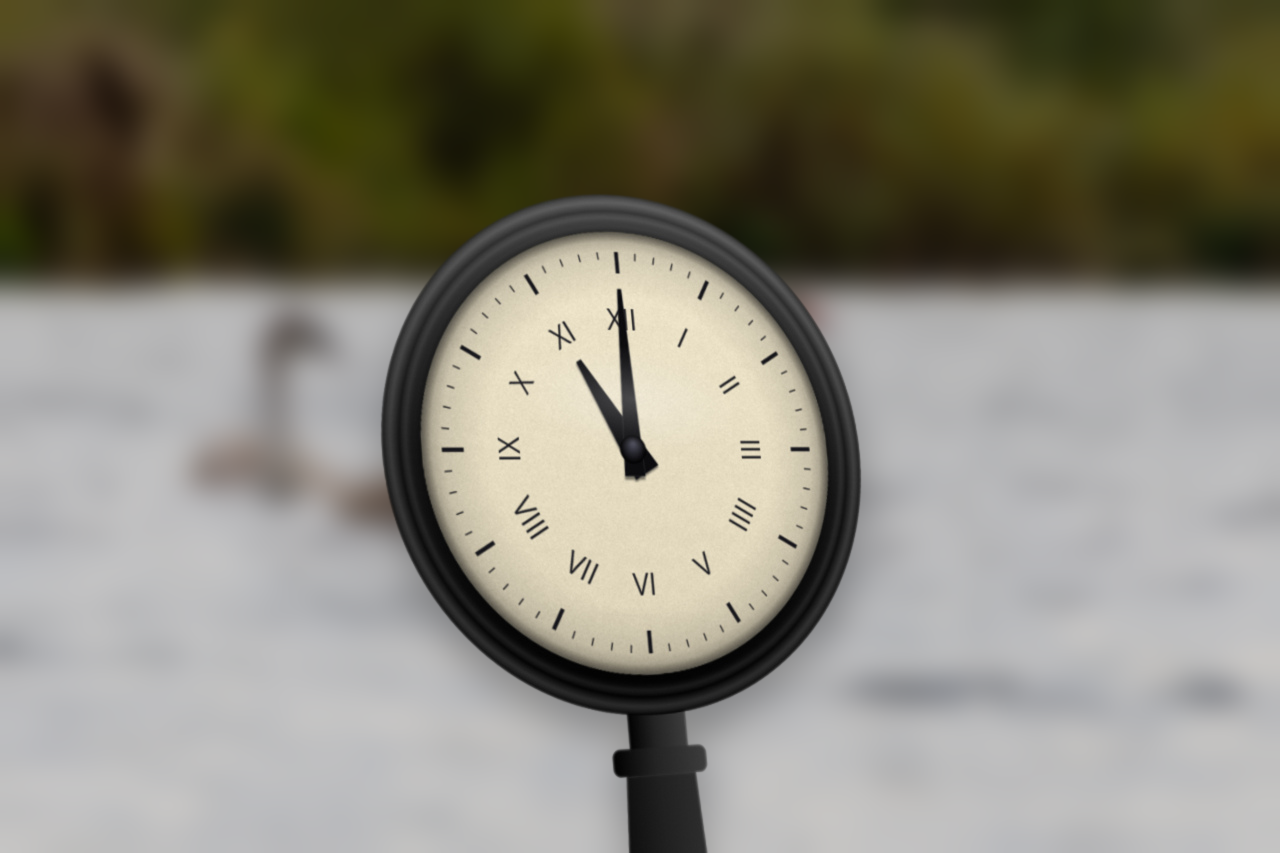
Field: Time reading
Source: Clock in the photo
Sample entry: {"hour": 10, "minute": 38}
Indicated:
{"hour": 11, "minute": 0}
